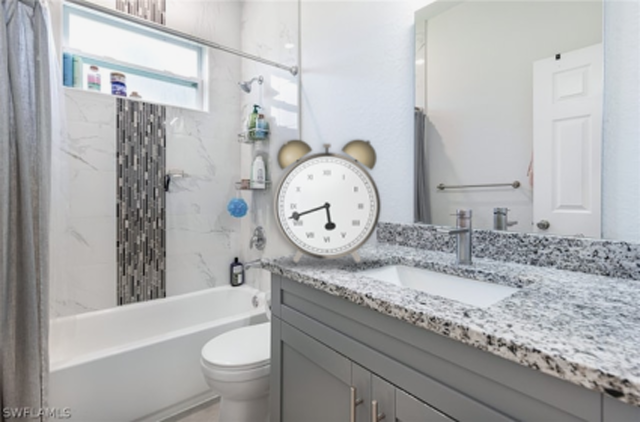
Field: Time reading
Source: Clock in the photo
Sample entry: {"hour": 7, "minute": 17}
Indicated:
{"hour": 5, "minute": 42}
